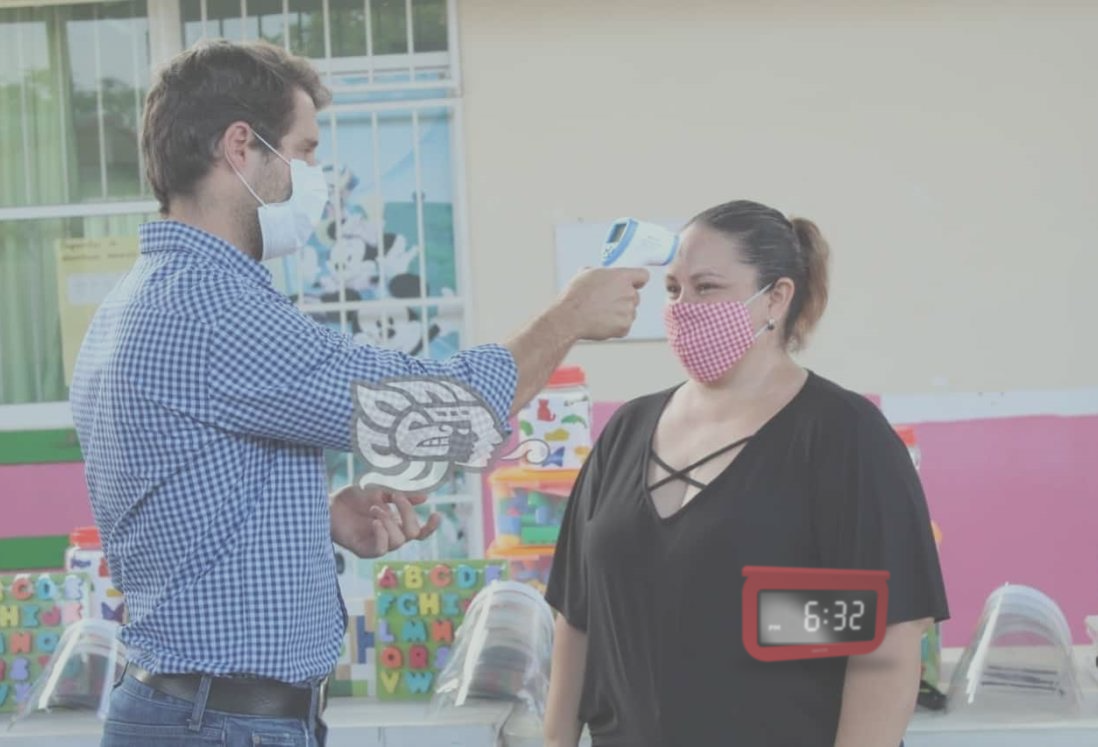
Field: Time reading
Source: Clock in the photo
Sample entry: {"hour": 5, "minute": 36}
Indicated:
{"hour": 6, "minute": 32}
